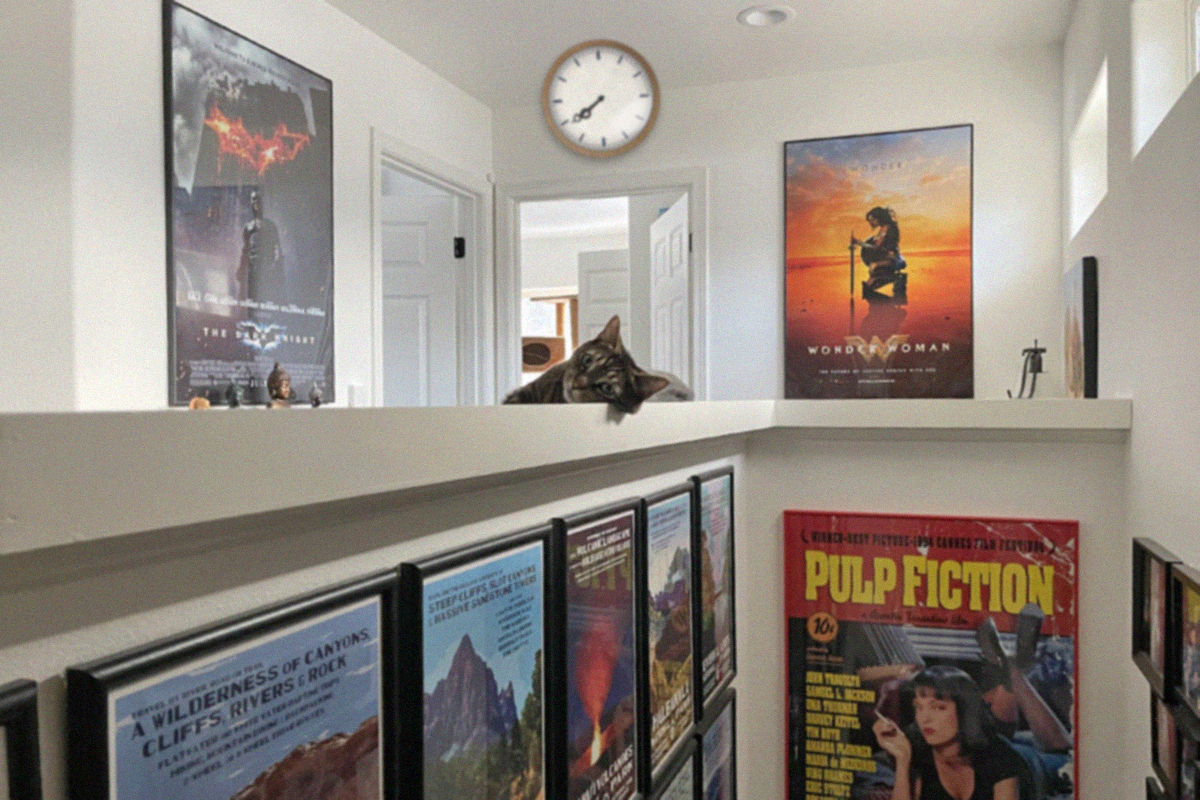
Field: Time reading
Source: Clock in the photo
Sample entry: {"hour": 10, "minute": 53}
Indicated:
{"hour": 7, "minute": 39}
